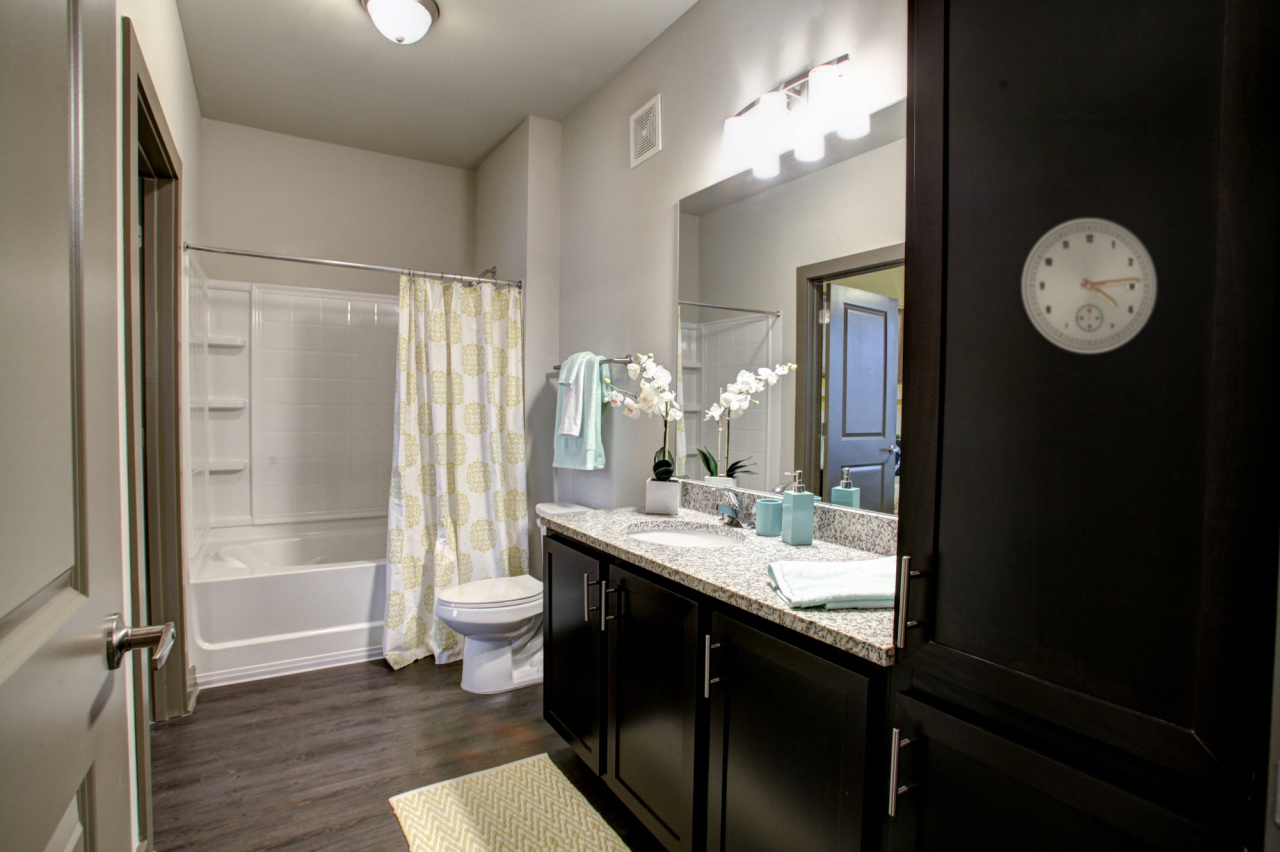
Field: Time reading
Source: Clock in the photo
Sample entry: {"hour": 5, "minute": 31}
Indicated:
{"hour": 4, "minute": 14}
